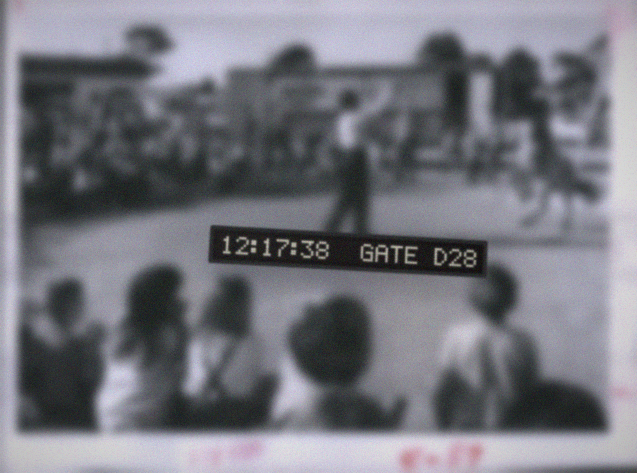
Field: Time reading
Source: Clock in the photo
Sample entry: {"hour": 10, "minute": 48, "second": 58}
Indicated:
{"hour": 12, "minute": 17, "second": 38}
